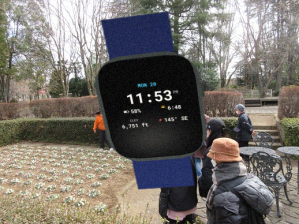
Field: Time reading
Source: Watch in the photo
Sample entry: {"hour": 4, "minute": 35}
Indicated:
{"hour": 11, "minute": 53}
